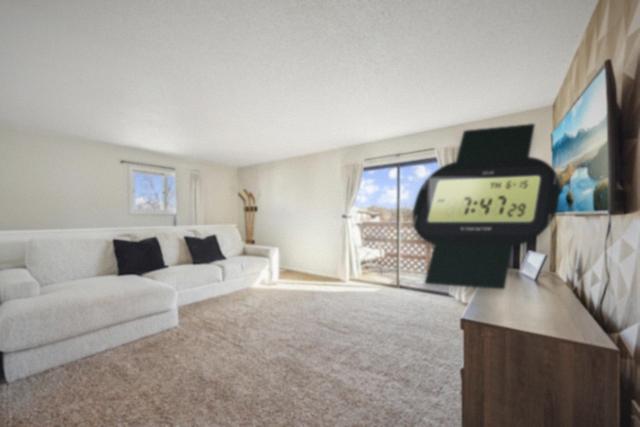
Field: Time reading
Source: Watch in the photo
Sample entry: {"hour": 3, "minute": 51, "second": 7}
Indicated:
{"hour": 7, "minute": 47, "second": 29}
